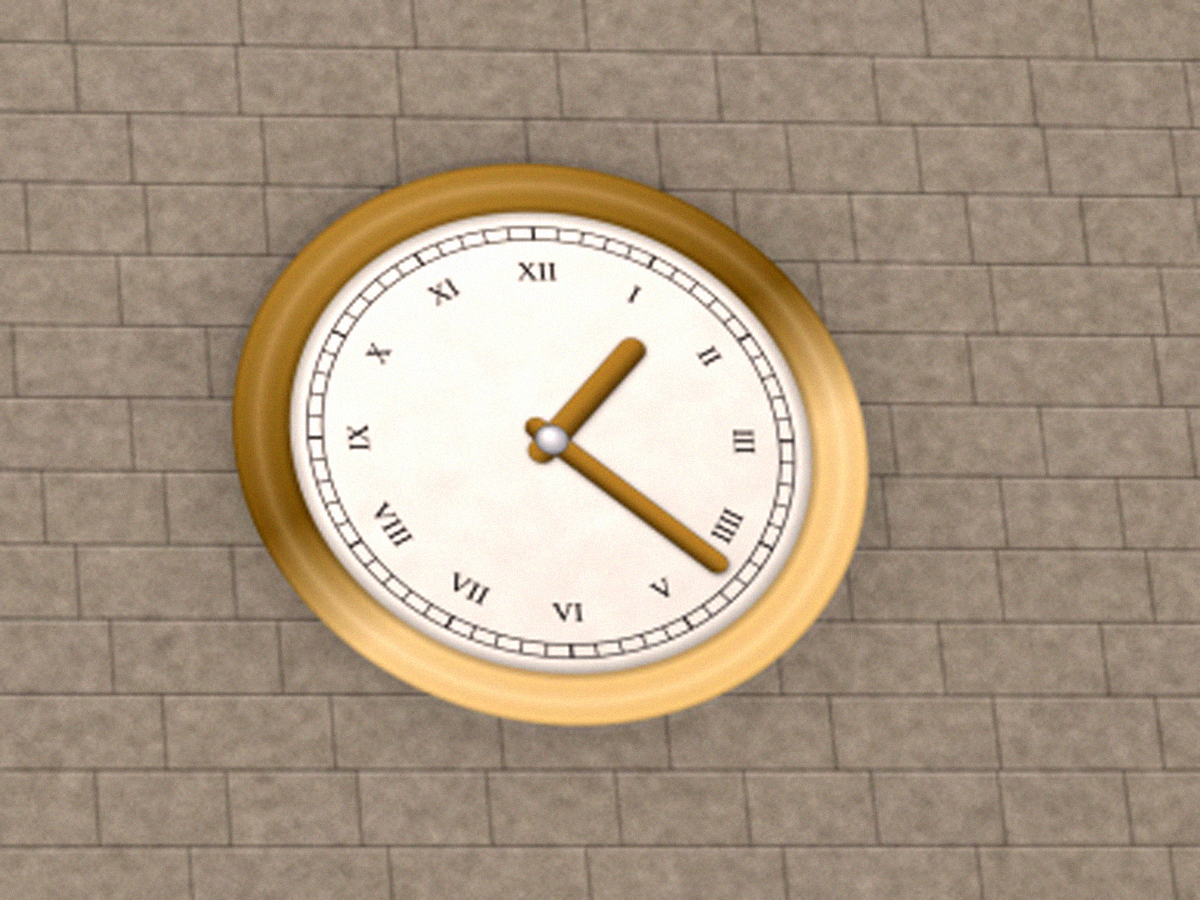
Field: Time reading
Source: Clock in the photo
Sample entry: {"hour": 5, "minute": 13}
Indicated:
{"hour": 1, "minute": 22}
